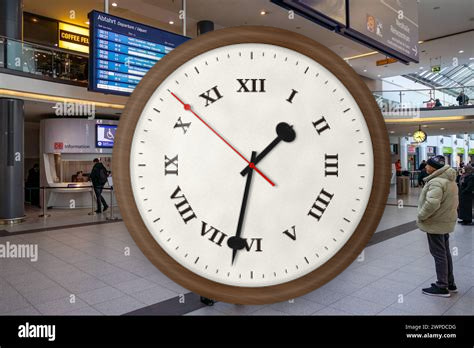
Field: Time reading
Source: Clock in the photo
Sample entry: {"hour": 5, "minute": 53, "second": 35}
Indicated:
{"hour": 1, "minute": 31, "second": 52}
